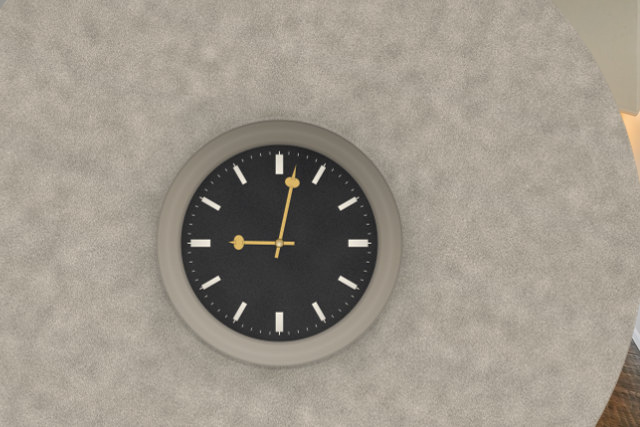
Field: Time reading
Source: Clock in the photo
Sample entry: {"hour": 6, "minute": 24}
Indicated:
{"hour": 9, "minute": 2}
